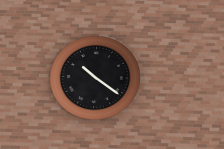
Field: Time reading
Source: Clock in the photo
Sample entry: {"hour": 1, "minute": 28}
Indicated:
{"hour": 10, "minute": 21}
